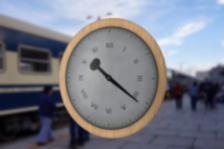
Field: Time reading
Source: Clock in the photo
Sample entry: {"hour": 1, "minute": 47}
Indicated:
{"hour": 10, "minute": 21}
